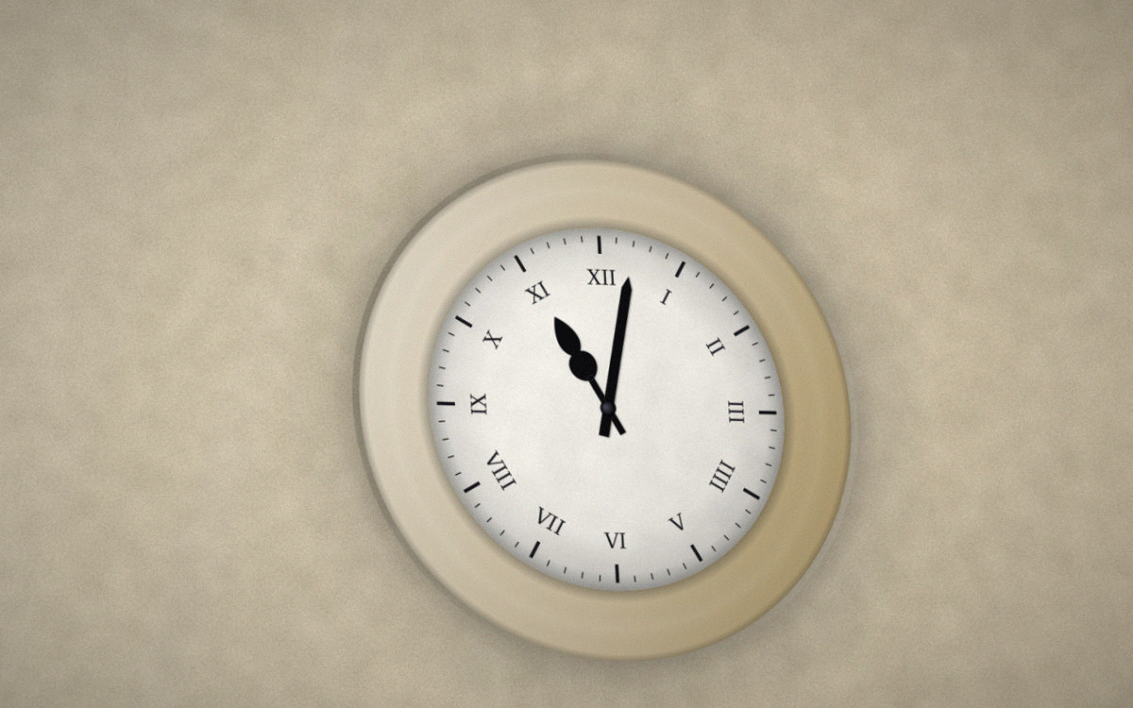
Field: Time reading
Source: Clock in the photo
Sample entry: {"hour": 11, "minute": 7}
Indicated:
{"hour": 11, "minute": 2}
